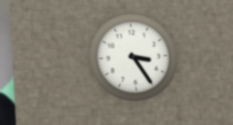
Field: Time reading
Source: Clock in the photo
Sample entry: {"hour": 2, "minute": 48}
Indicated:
{"hour": 3, "minute": 25}
